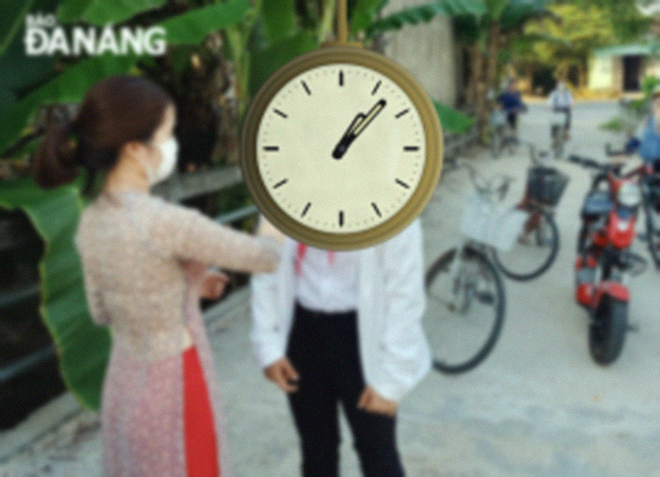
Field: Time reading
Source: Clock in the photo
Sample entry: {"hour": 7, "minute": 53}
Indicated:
{"hour": 1, "minute": 7}
